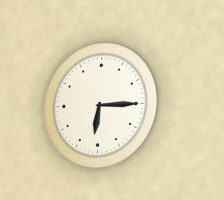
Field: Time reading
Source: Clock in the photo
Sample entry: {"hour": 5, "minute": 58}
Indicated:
{"hour": 6, "minute": 15}
